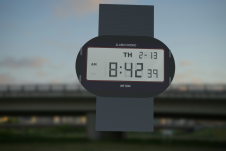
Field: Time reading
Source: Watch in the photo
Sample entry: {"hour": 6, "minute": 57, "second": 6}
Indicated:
{"hour": 8, "minute": 42, "second": 39}
